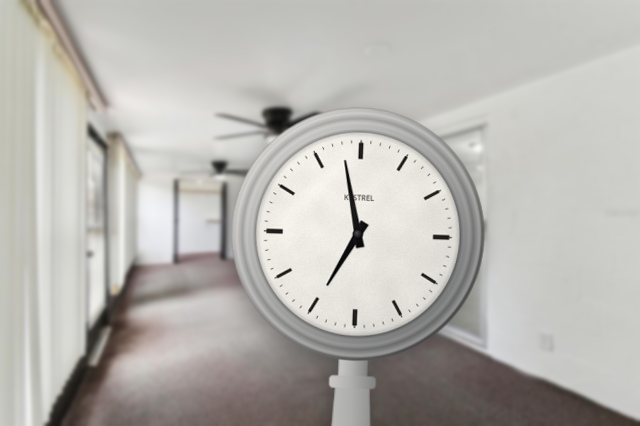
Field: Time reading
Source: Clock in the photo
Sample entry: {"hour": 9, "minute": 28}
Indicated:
{"hour": 6, "minute": 58}
